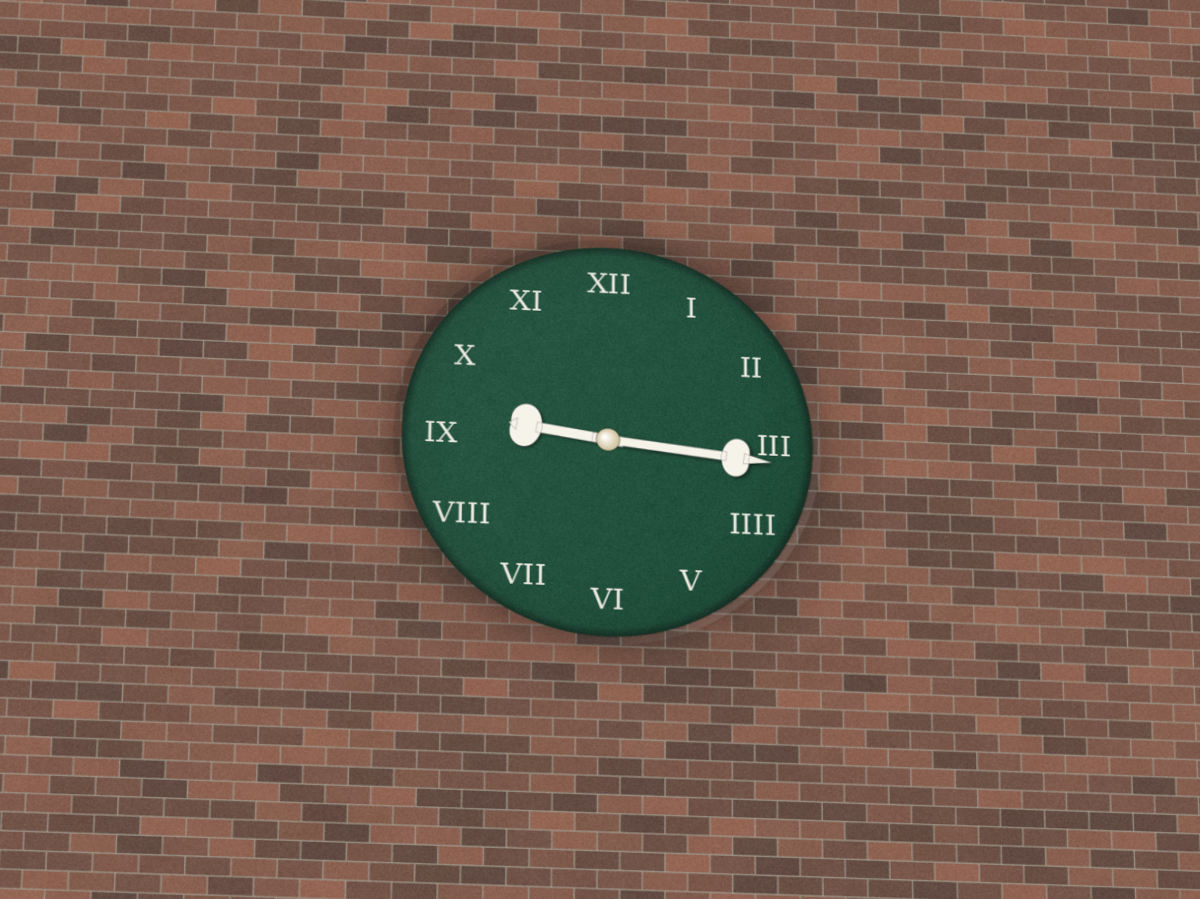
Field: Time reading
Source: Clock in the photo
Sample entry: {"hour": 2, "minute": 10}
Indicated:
{"hour": 9, "minute": 16}
